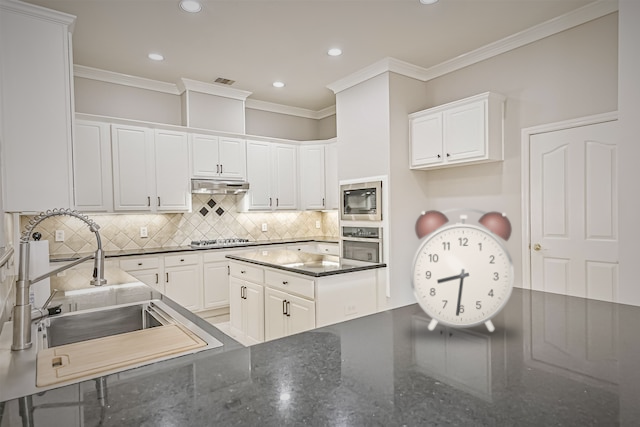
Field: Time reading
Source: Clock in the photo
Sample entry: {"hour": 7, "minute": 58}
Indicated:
{"hour": 8, "minute": 31}
